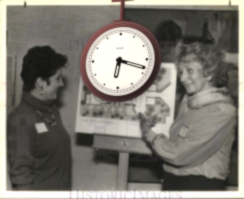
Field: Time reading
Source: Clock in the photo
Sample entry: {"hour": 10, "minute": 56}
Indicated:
{"hour": 6, "minute": 18}
